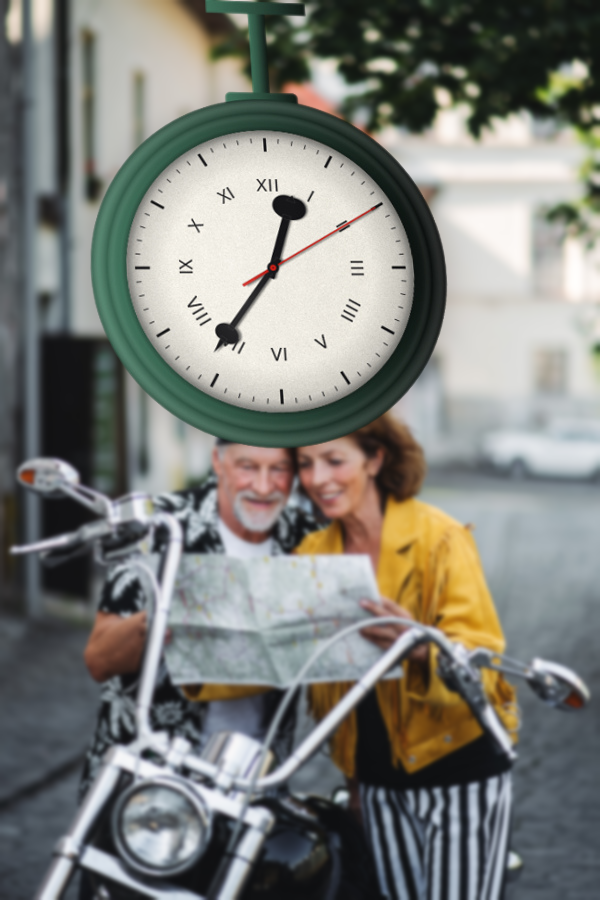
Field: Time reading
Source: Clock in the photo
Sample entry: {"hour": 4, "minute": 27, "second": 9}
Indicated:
{"hour": 12, "minute": 36, "second": 10}
